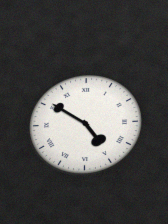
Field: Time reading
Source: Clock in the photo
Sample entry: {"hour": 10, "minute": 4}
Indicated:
{"hour": 4, "minute": 51}
